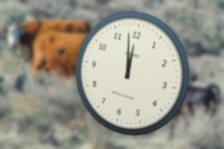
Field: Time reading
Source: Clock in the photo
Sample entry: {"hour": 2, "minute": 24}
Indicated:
{"hour": 11, "minute": 58}
